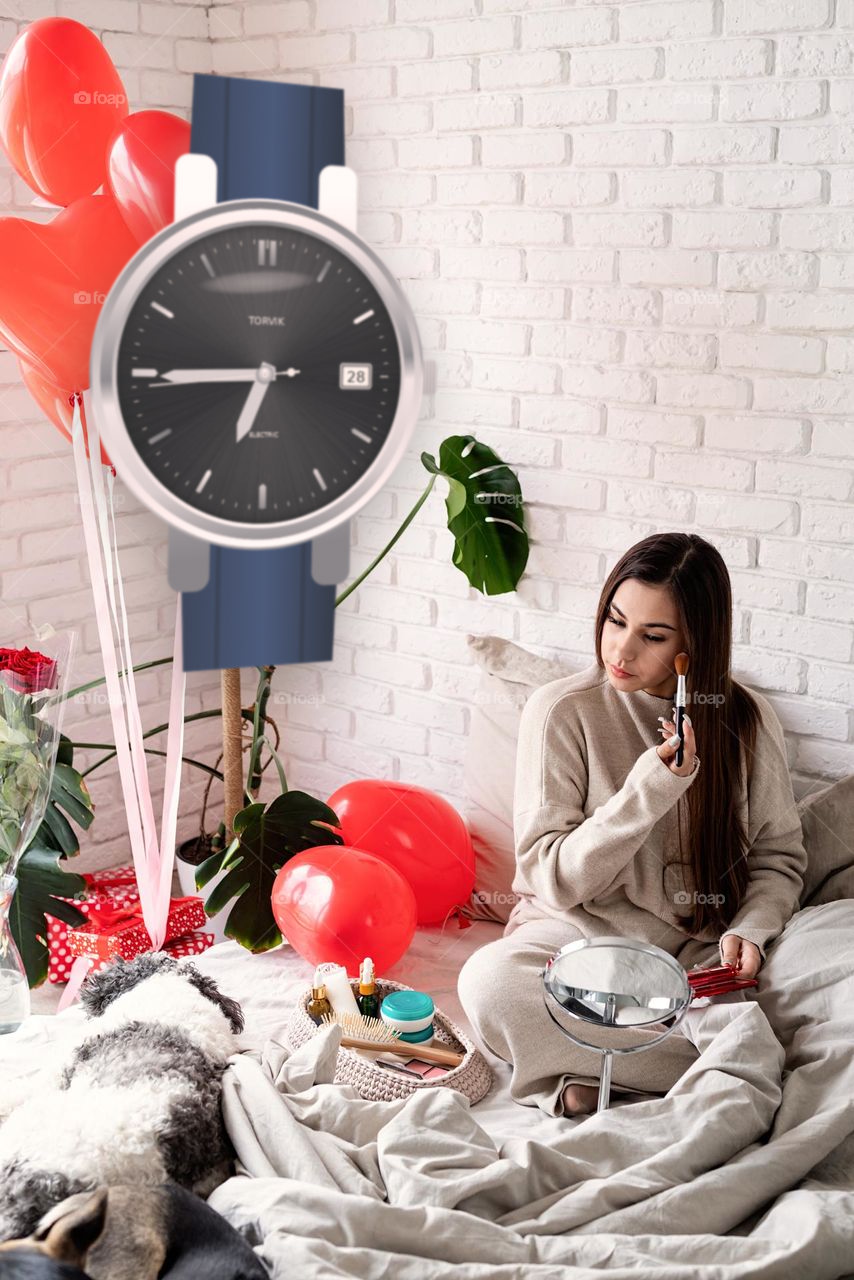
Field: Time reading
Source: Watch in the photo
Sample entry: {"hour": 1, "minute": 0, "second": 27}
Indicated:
{"hour": 6, "minute": 44, "second": 44}
